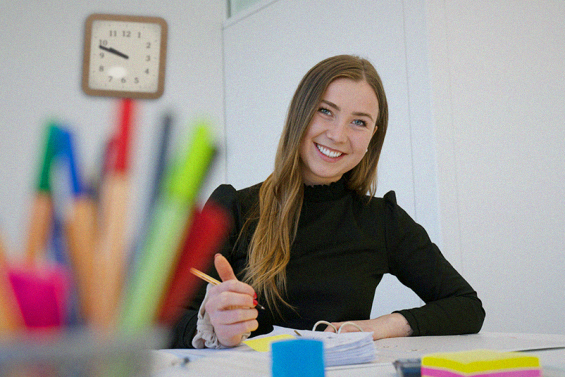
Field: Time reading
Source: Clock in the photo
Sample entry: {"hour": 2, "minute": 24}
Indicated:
{"hour": 9, "minute": 48}
